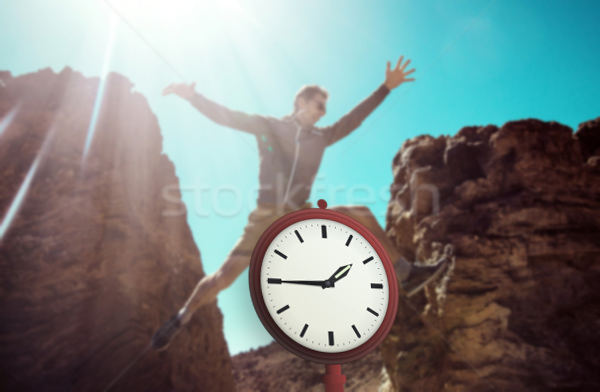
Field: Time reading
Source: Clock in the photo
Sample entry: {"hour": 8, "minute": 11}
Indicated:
{"hour": 1, "minute": 45}
